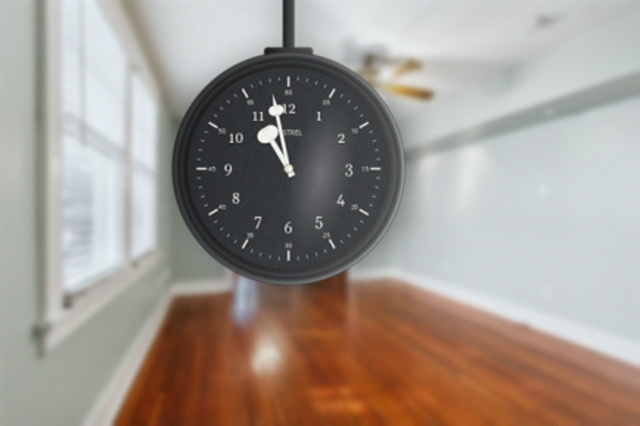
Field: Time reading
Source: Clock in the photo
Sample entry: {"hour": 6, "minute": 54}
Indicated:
{"hour": 10, "minute": 58}
